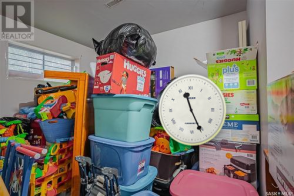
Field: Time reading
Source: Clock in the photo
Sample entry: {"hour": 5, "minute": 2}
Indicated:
{"hour": 11, "minute": 26}
